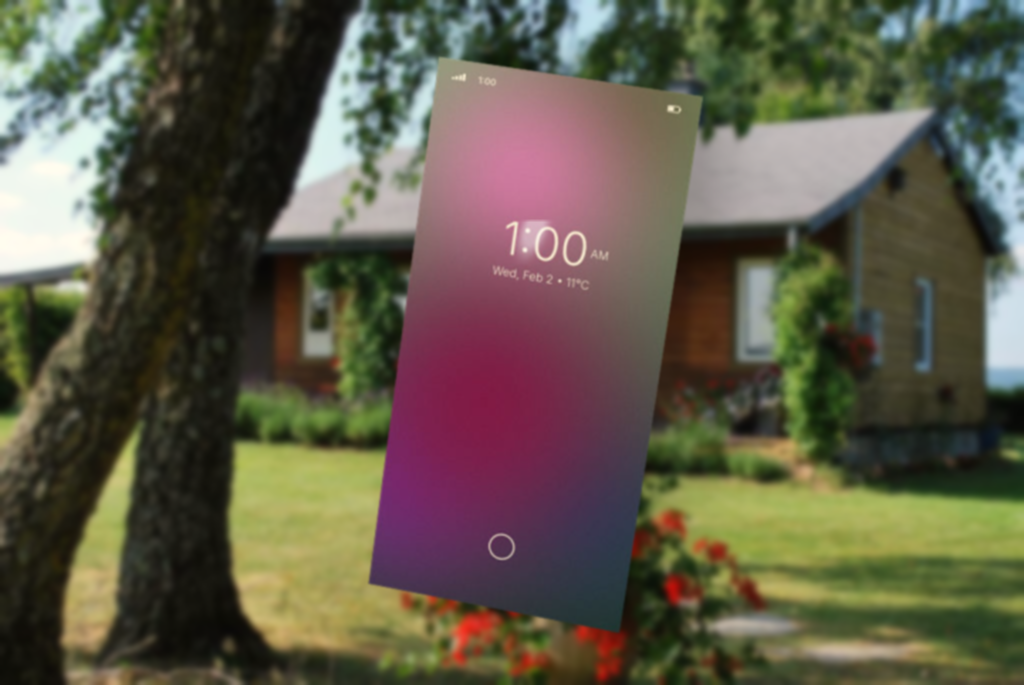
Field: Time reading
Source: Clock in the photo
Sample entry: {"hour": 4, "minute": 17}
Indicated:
{"hour": 1, "minute": 0}
